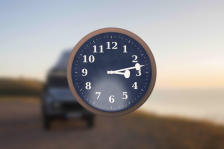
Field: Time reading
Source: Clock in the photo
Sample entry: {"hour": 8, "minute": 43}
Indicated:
{"hour": 3, "minute": 13}
